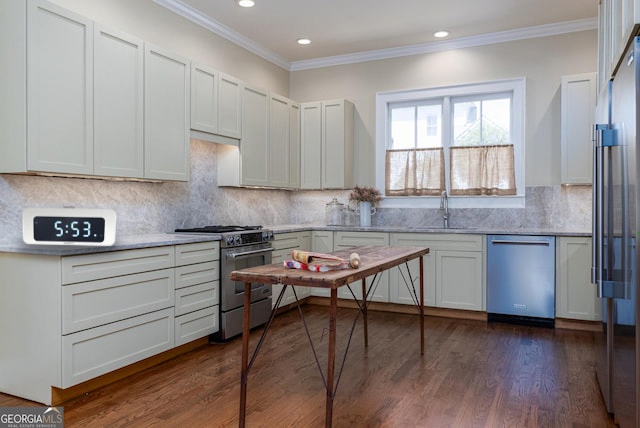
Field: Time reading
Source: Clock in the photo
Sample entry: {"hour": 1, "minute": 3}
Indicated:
{"hour": 5, "minute": 53}
